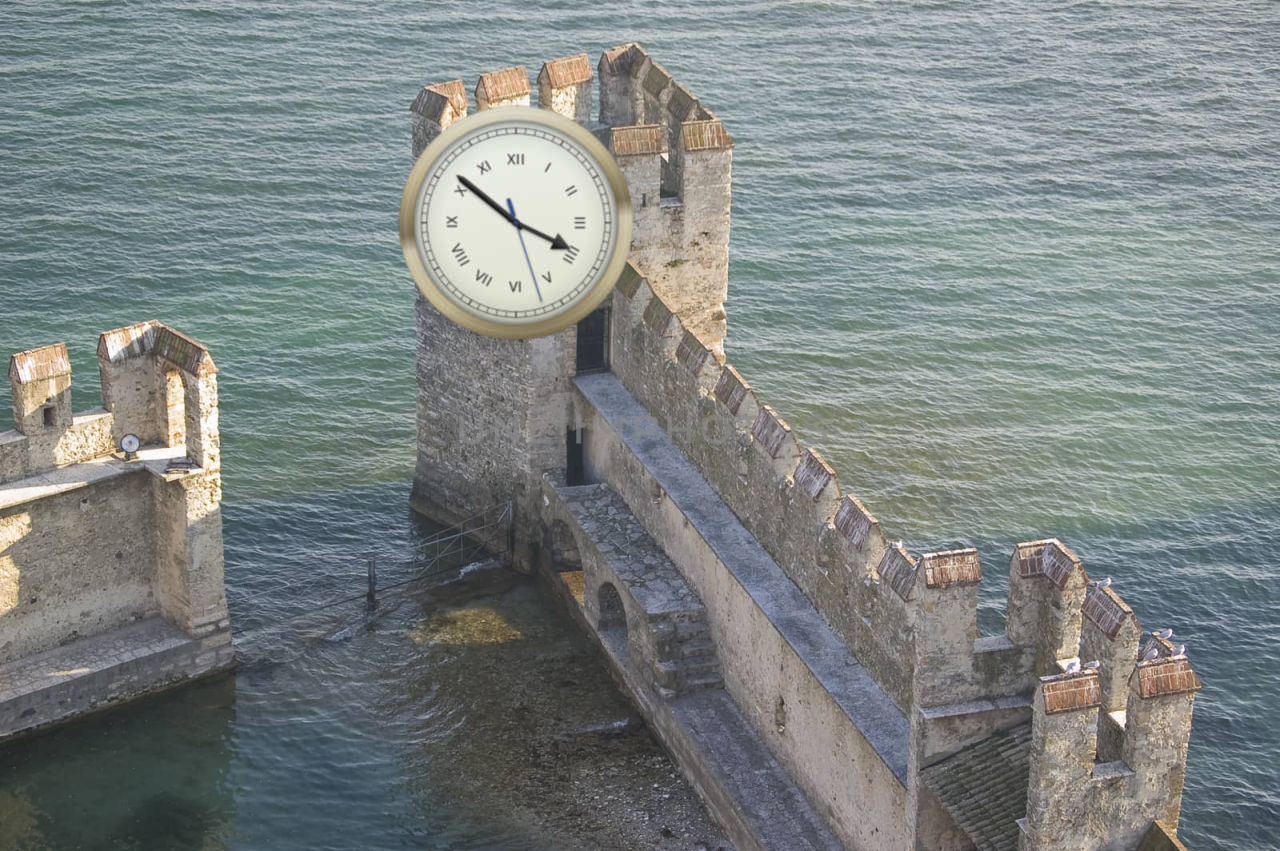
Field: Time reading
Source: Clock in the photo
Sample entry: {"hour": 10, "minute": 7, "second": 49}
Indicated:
{"hour": 3, "minute": 51, "second": 27}
